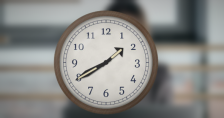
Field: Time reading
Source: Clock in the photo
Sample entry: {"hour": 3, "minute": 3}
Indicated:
{"hour": 1, "minute": 40}
